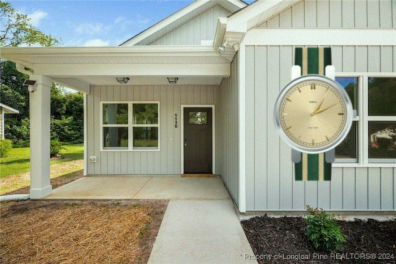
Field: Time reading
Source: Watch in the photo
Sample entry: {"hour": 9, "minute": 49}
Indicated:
{"hour": 1, "minute": 11}
